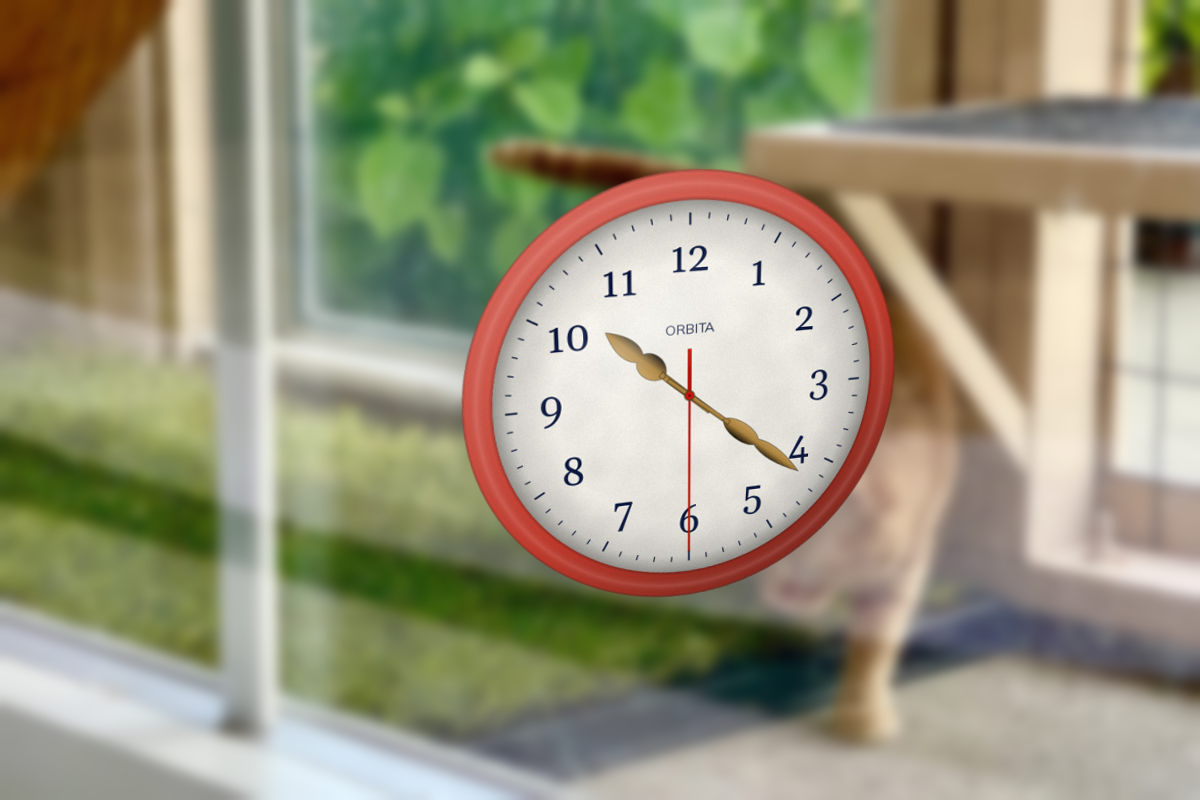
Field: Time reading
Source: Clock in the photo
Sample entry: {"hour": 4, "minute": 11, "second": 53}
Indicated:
{"hour": 10, "minute": 21, "second": 30}
